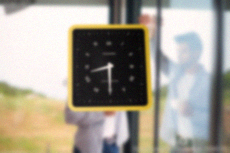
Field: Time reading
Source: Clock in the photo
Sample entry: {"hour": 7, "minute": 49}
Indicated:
{"hour": 8, "minute": 30}
